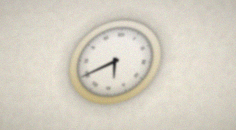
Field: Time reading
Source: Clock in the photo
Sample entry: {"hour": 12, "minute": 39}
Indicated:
{"hour": 5, "minute": 40}
